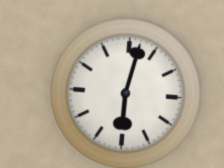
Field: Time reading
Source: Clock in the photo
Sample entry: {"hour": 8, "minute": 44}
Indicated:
{"hour": 6, "minute": 2}
